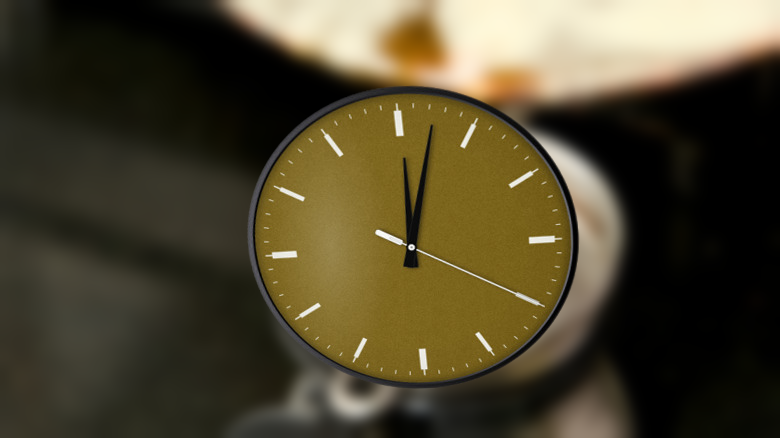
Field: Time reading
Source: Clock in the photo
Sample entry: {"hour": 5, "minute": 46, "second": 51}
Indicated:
{"hour": 12, "minute": 2, "second": 20}
